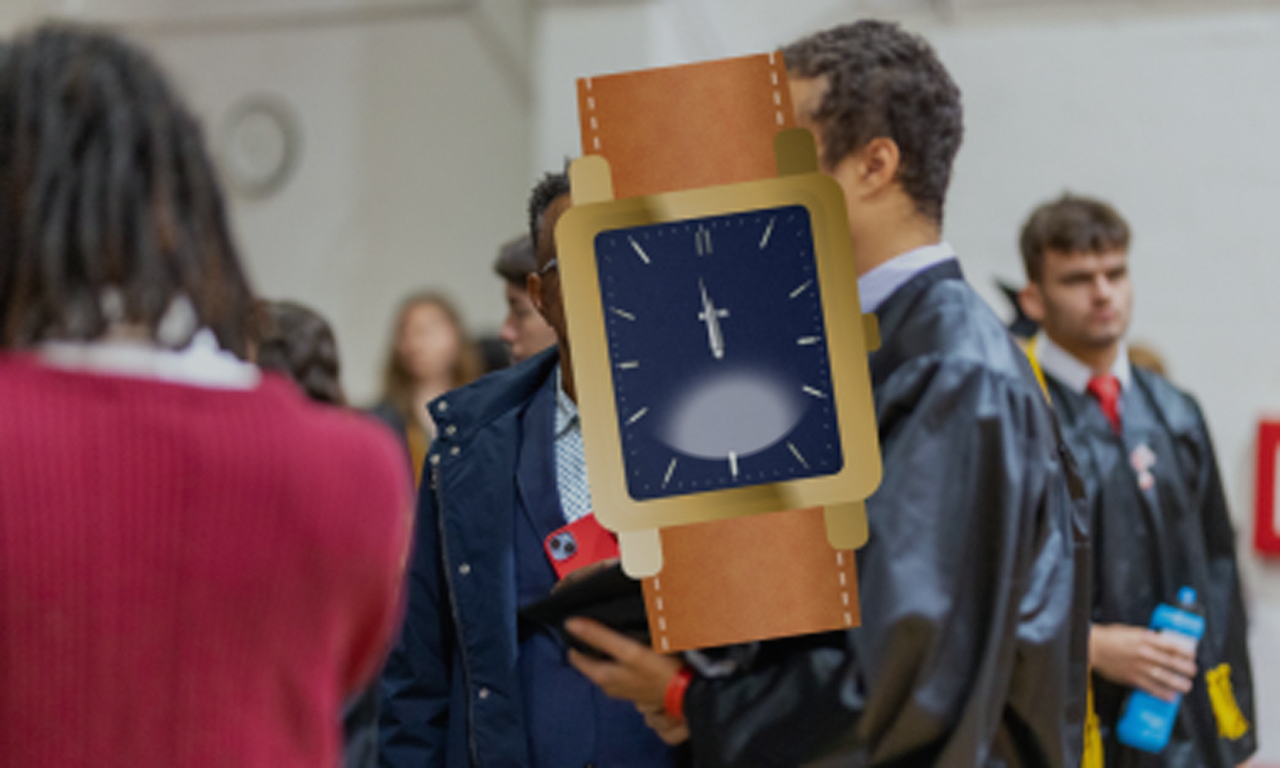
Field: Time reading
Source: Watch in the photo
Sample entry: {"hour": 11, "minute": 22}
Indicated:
{"hour": 11, "minute": 59}
